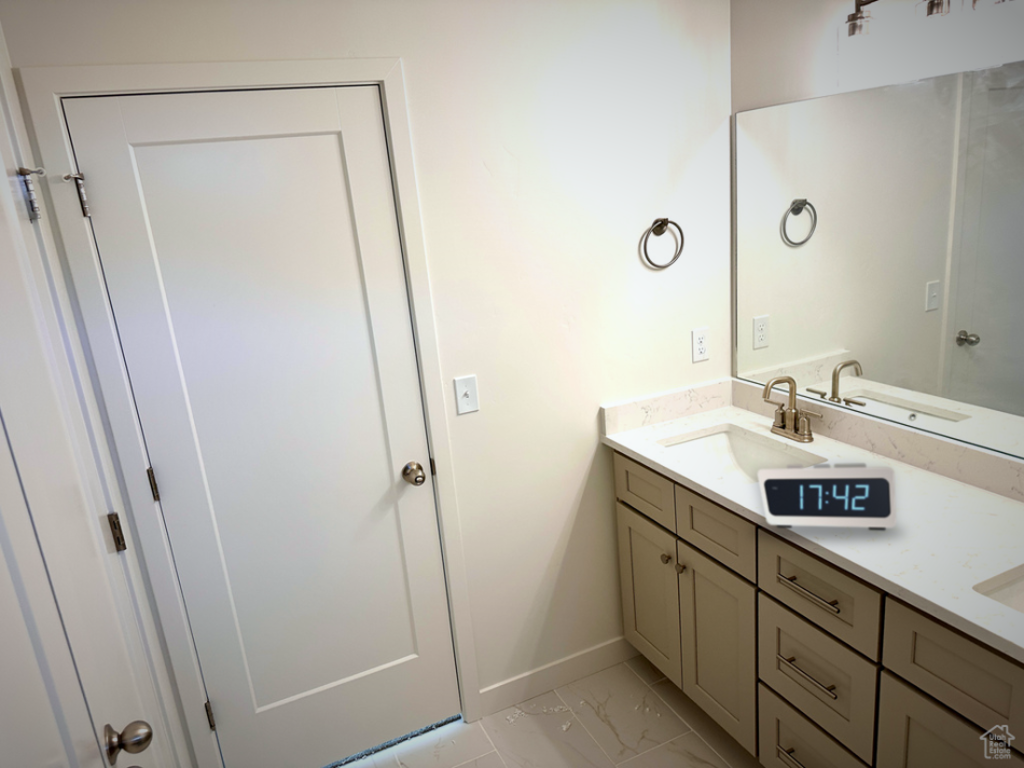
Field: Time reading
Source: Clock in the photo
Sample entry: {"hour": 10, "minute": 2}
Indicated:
{"hour": 17, "minute": 42}
